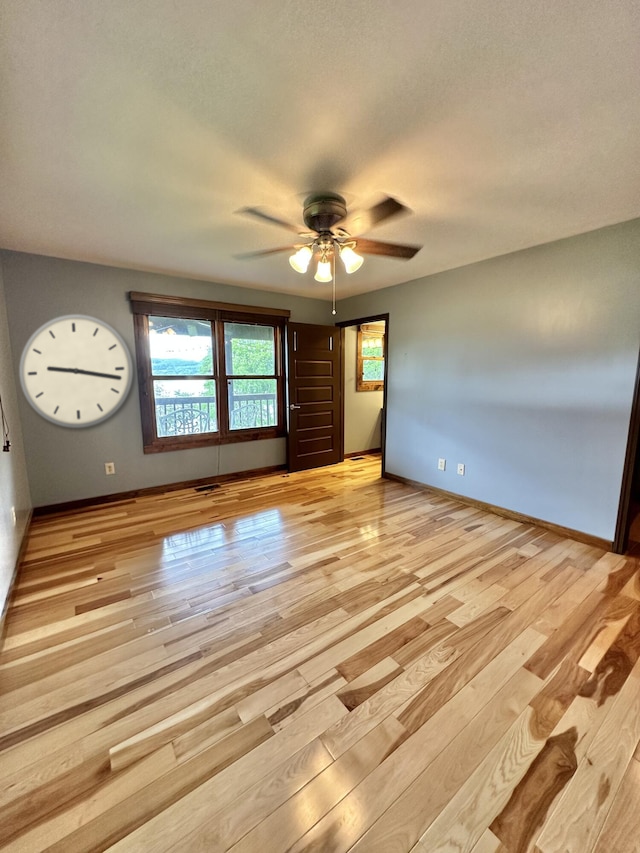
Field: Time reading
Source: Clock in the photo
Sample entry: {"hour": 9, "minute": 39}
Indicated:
{"hour": 9, "minute": 17}
